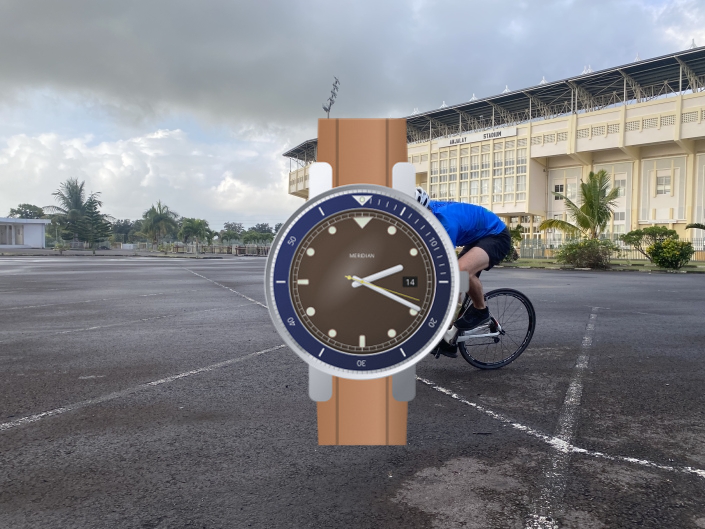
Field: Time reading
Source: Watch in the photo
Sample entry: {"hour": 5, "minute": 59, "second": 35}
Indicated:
{"hour": 2, "minute": 19, "second": 18}
